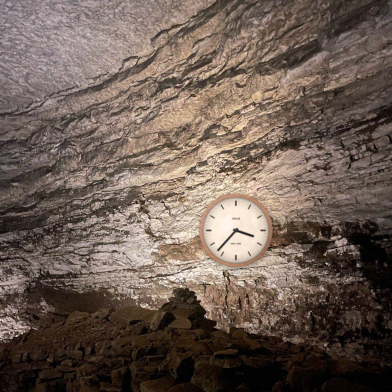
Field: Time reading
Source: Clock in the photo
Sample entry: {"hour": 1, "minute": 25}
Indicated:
{"hour": 3, "minute": 37}
